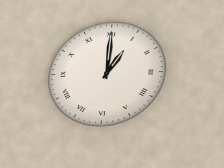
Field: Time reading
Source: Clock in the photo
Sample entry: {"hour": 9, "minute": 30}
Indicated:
{"hour": 1, "minute": 0}
